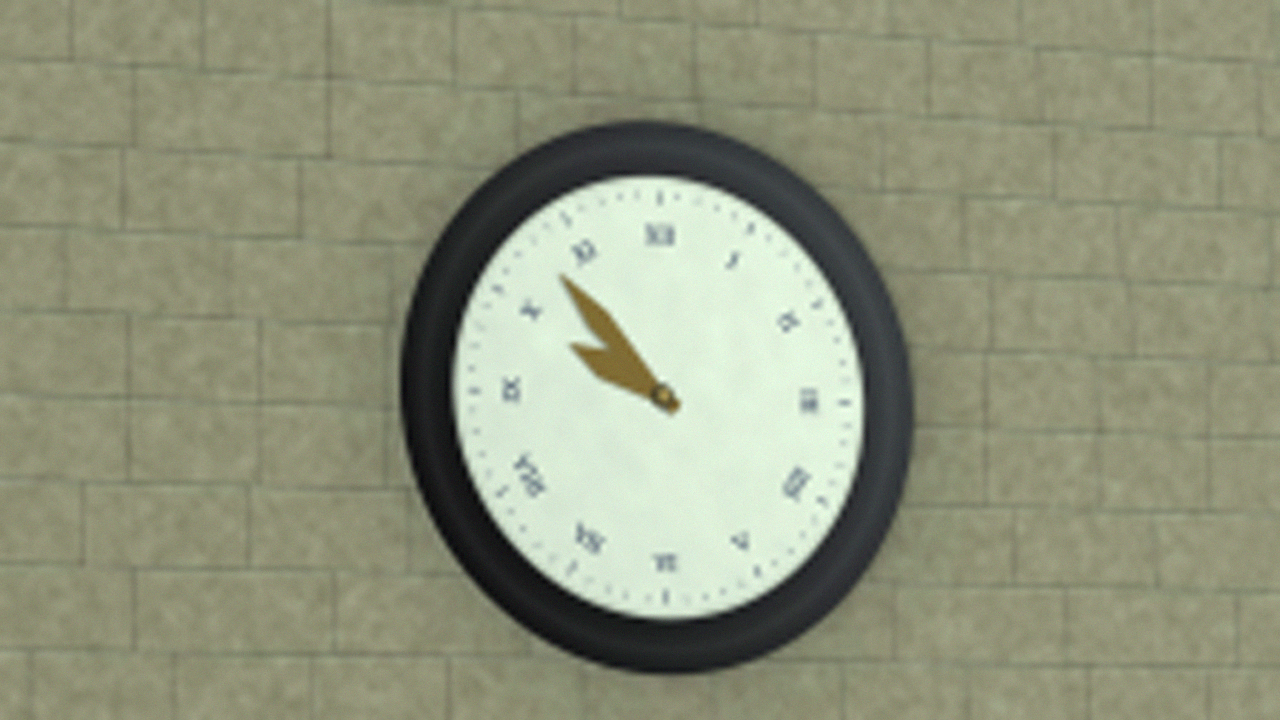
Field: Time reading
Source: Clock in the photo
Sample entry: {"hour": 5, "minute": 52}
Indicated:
{"hour": 9, "minute": 53}
